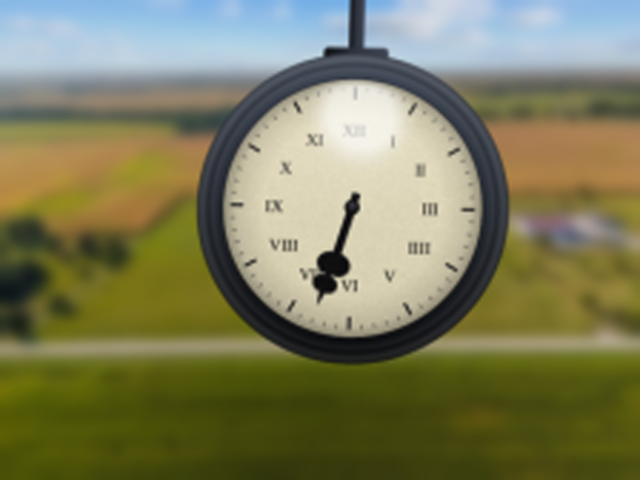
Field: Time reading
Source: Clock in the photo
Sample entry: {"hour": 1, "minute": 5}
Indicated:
{"hour": 6, "minute": 33}
